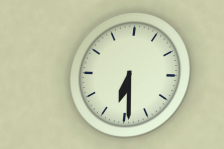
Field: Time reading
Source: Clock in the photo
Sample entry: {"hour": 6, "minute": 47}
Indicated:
{"hour": 6, "minute": 29}
